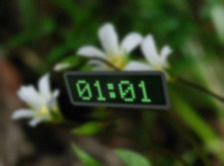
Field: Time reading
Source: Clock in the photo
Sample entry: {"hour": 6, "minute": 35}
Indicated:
{"hour": 1, "minute": 1}
